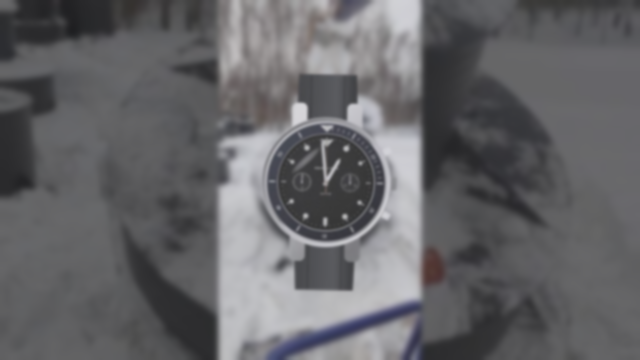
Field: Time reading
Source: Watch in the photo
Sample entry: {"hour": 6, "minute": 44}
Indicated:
{"hour": 12, "minute": 59}
